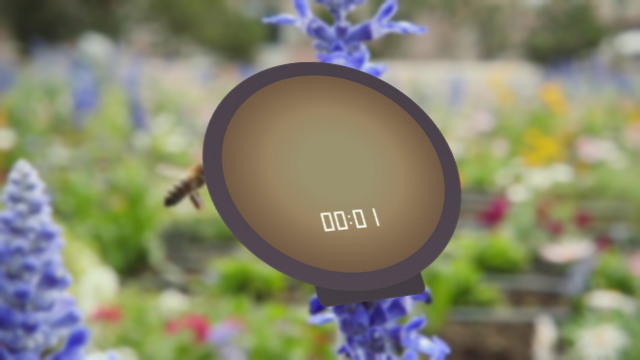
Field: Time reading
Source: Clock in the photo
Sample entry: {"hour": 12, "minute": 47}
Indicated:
{"hour": 0, "minute": 1}
